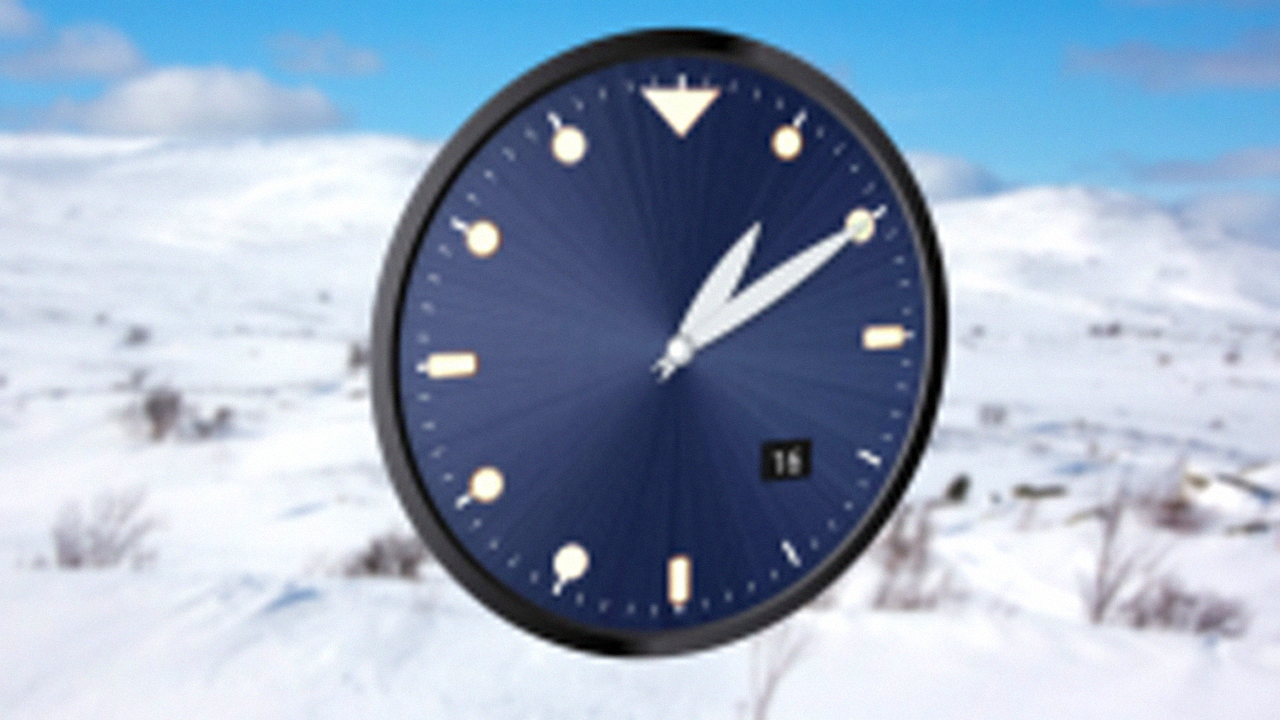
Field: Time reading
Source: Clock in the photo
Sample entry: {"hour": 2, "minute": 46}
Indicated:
{"hour": 1, "minute": 10}
